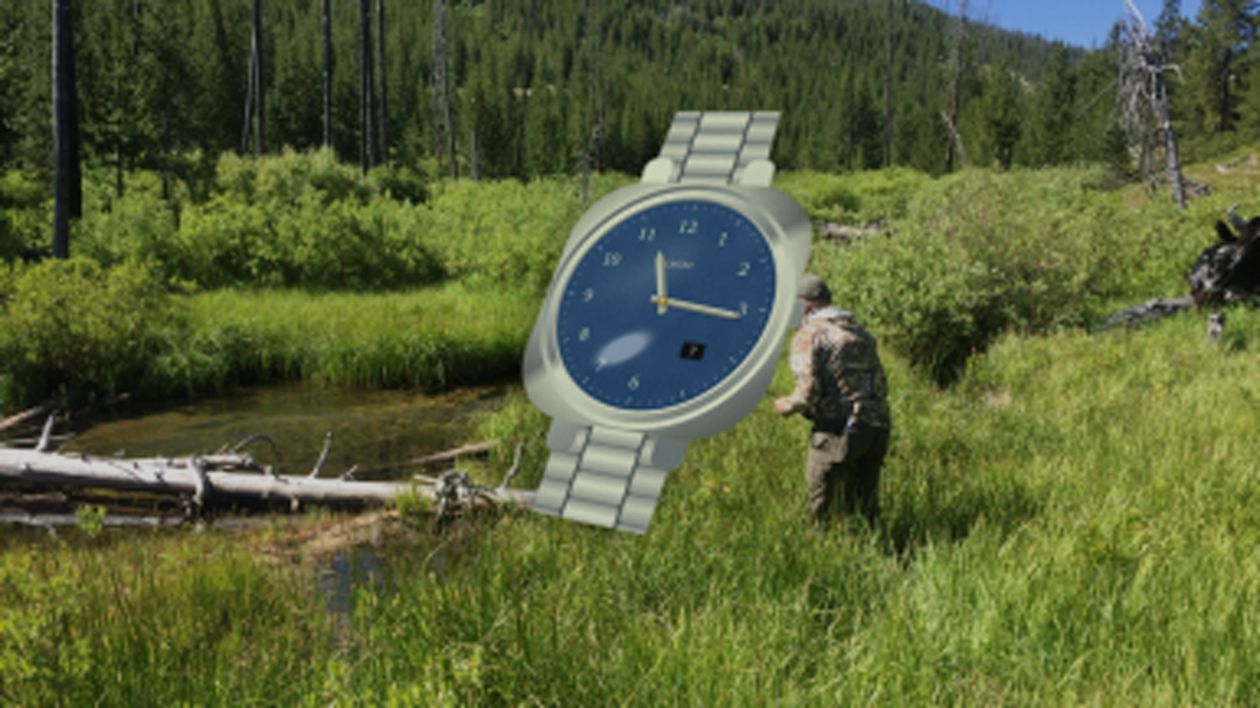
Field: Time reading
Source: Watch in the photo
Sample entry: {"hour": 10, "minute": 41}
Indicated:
{"hour": 11, "minute": 16}
